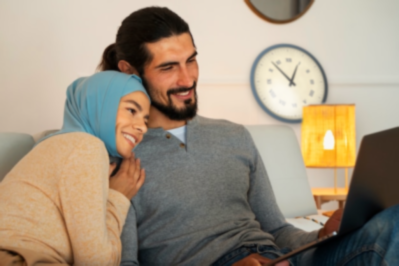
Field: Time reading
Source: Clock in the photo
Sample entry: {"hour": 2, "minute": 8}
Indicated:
{"hour": 12, "minute": 53}
